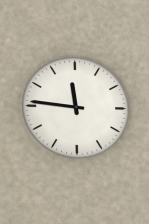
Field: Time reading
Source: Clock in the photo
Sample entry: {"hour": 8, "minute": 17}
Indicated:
{"hour": 11, "minute": 46}
